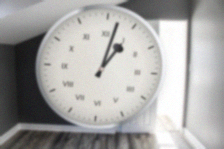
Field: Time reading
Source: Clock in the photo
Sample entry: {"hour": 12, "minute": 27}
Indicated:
{"hour": 1, "minute": 2}
